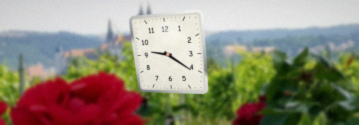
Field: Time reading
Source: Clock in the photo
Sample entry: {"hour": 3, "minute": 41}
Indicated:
{"hour": 9, "minute": 21}
